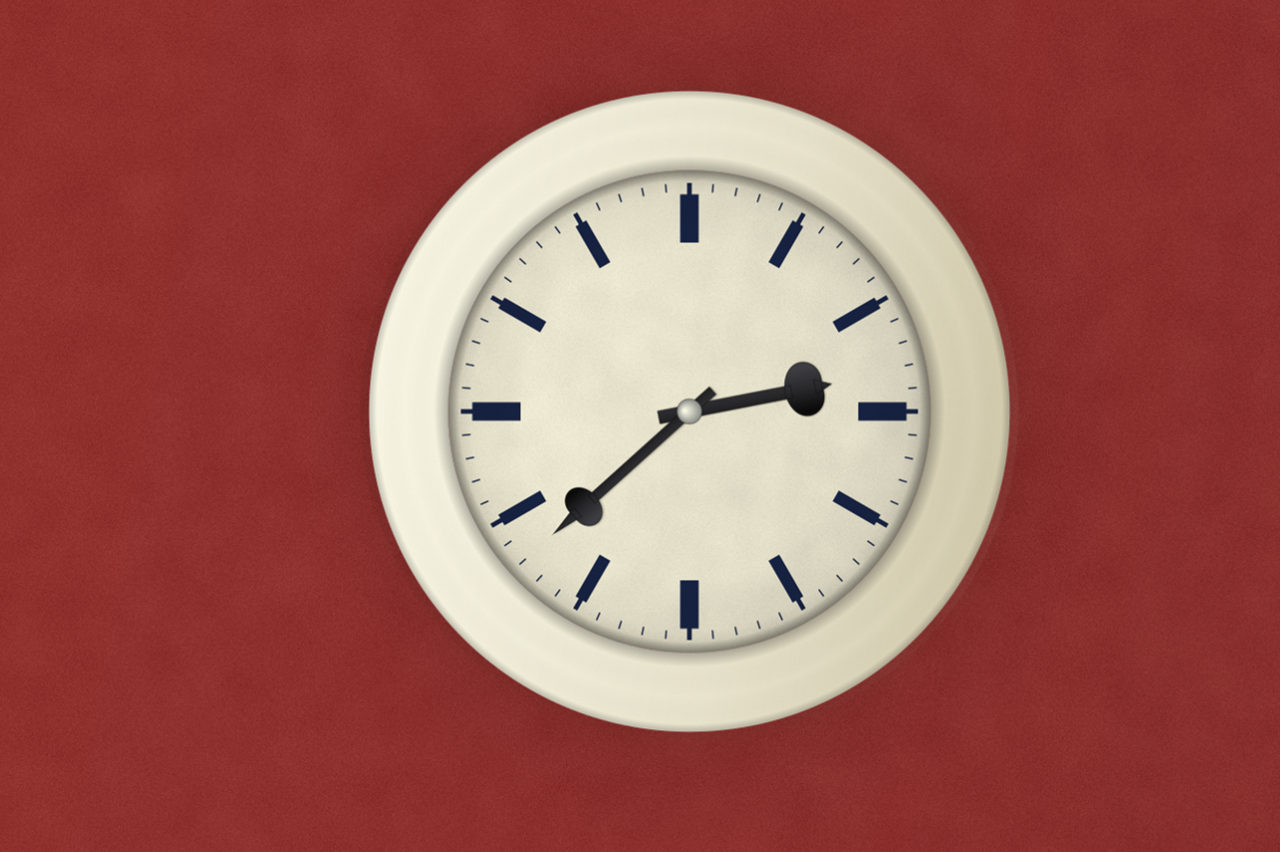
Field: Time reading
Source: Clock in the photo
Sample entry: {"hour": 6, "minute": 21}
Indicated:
{"hour": 2, "minute": 38}
